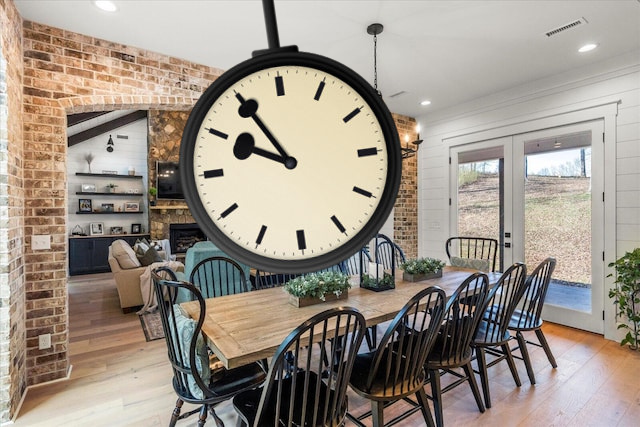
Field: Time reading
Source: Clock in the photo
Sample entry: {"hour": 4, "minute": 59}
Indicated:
{"hour": 9, "minute": 55}
